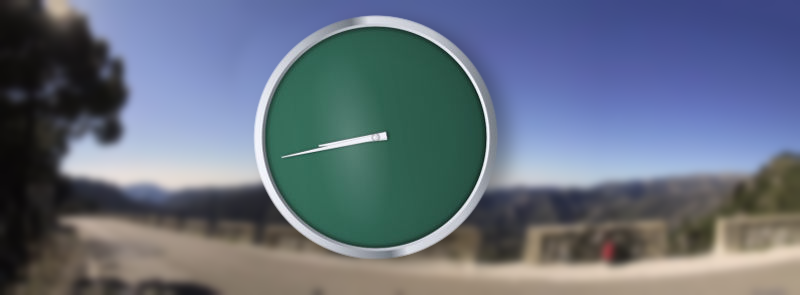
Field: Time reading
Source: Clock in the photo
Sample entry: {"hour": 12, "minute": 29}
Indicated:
{"hour": 8, "minute": 43}
